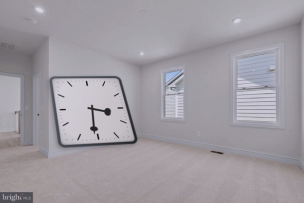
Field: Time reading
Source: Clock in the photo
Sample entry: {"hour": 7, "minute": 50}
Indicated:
{"hour": 3, "minute": 31}
